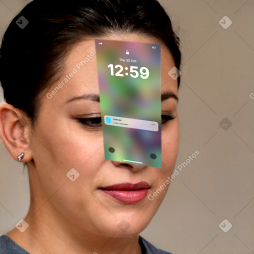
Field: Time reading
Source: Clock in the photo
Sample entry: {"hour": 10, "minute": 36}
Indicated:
{"hour": 12, "minute": 59}
